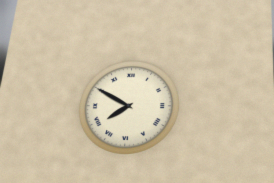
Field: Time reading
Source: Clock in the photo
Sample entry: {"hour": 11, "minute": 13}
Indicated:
{"hour": 7, "minute": 50}
